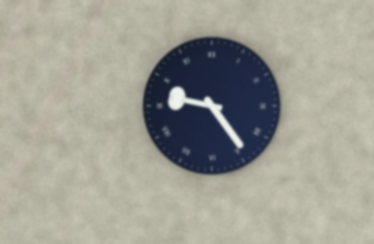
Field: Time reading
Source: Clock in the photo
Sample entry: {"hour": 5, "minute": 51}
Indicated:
{"hour": 9, "minute": 24}
